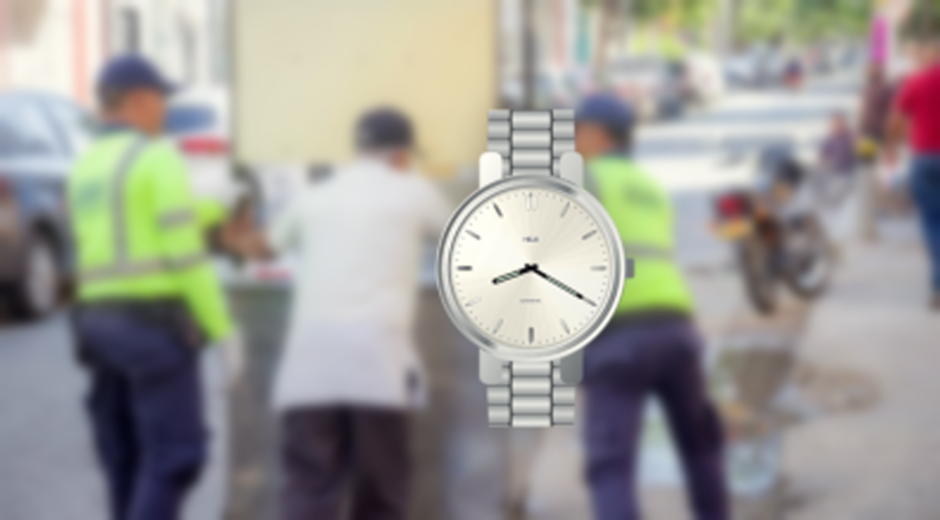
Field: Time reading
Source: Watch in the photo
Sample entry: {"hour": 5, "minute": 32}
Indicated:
{"hour": 8, "minute": 20}
